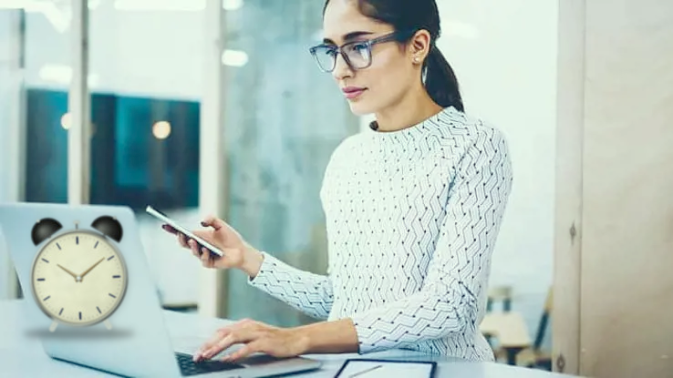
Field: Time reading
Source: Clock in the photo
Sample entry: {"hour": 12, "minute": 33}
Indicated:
{"hour": 10, "minute": 9}
